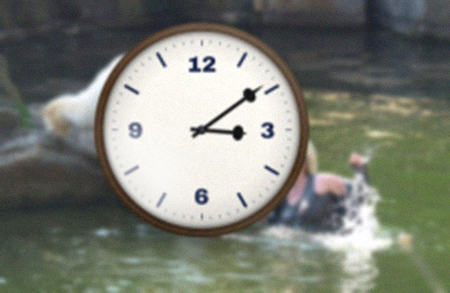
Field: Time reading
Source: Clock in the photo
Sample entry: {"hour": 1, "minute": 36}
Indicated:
{"hour": 3, "minute": 9}
